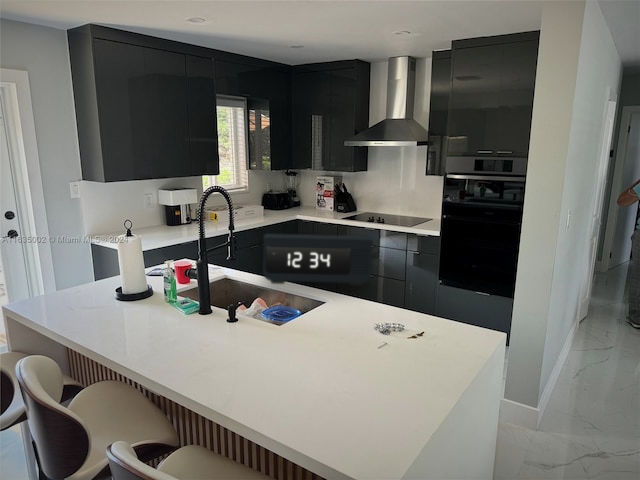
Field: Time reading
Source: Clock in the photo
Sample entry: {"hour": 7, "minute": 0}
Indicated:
{"hour": 12, "minute": 34}
